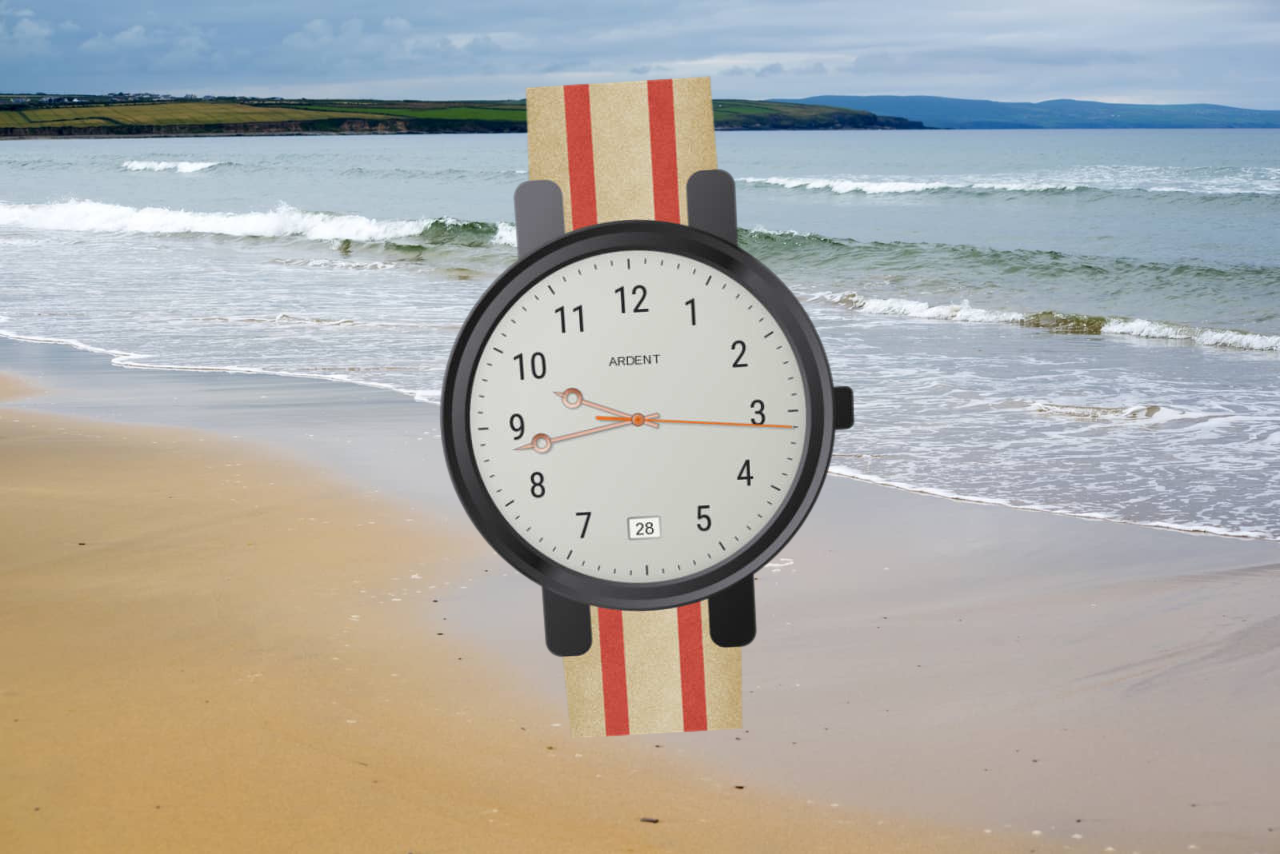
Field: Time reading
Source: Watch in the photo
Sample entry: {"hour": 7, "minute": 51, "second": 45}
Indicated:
{"hour": 9, "minute": 43, "second": 16}
